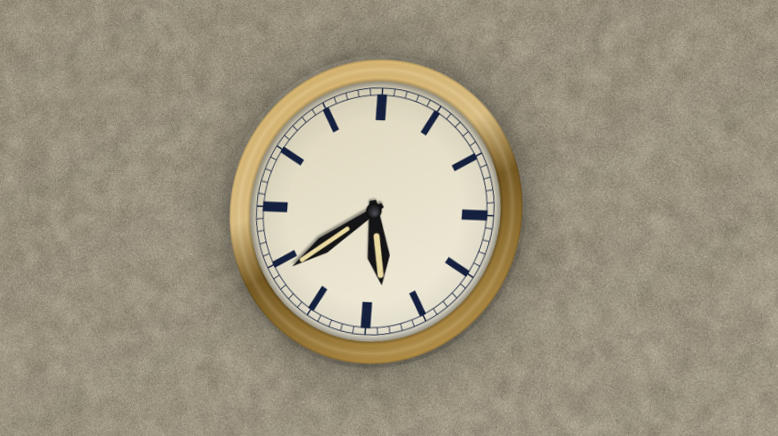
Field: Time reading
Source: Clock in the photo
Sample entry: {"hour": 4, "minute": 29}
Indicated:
{"hour": 5, "minute": 39}
